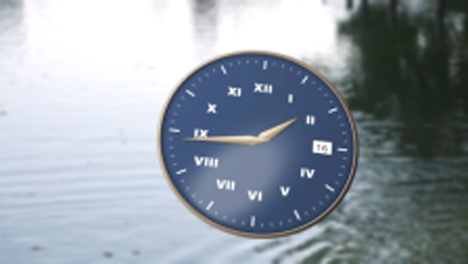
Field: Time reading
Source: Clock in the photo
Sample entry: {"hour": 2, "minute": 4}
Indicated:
{"hour": 1, "minute": 44}
